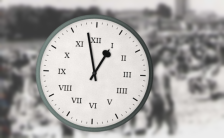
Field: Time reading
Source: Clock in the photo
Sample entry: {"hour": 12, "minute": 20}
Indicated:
{"hour": 12, "minute": 58}
